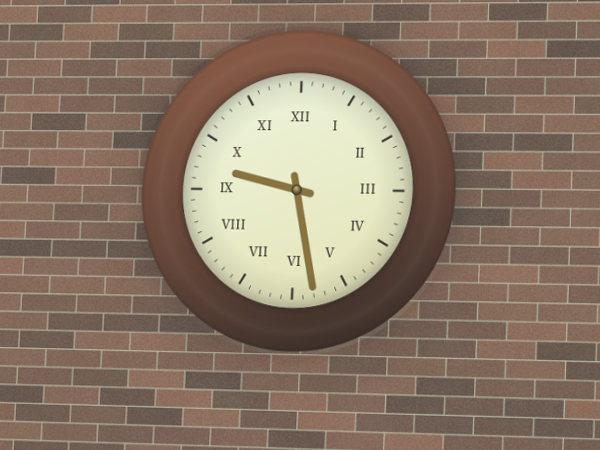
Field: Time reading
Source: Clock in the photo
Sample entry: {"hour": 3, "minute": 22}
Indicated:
{"hour": 9, "minute": 28}
